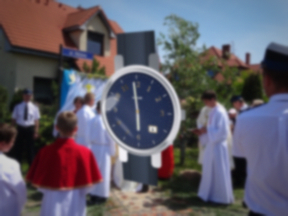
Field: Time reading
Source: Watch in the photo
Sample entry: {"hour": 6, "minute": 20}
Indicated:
{"hour": 5, "minute": 59}
